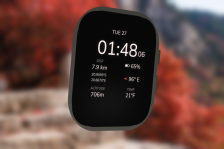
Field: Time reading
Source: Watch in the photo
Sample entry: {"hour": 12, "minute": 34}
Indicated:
{"hour": 1, "minute": 48}
